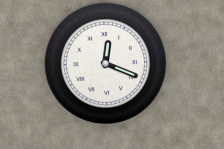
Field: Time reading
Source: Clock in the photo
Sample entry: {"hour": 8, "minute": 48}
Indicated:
{"hour": 12, "minute": 19}
